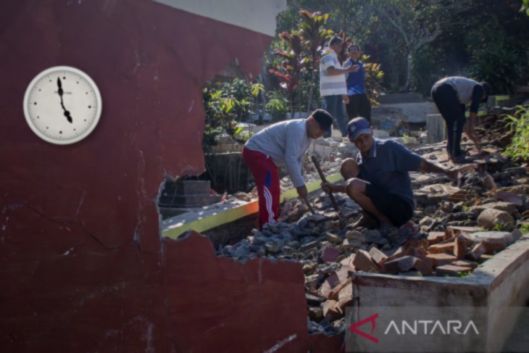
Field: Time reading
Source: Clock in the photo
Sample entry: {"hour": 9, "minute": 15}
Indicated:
{"hour": 4, "minute": 58}
